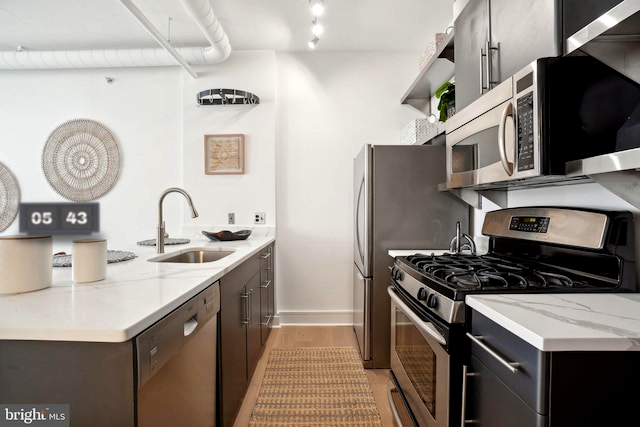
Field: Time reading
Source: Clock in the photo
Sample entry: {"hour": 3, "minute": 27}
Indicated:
{"hour": 5, "minute": 43}
